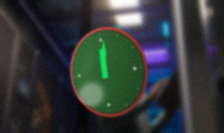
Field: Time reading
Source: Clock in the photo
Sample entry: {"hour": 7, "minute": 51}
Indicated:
{"hour": 12, "minute": 1}
